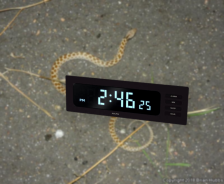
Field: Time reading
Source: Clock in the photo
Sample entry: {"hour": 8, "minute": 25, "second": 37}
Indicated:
{"hour": 2, "minute": 46, "second": 25}
